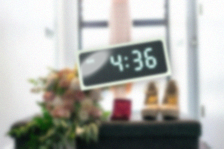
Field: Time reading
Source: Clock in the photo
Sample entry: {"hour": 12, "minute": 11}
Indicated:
{"hour": 4, "minute": 36}
